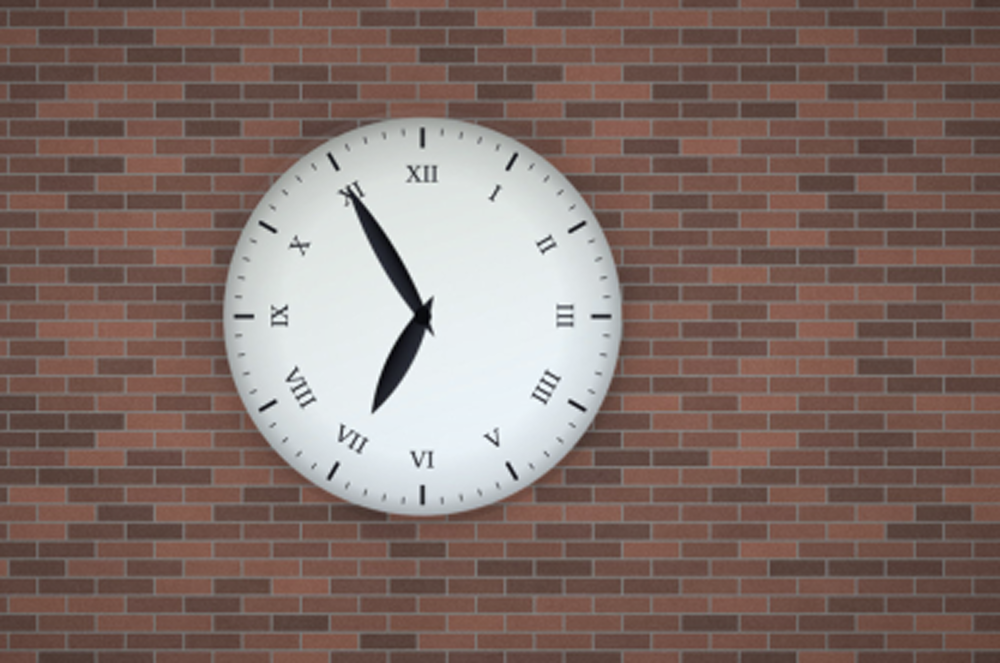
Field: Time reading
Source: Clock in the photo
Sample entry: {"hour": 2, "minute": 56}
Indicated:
{"hour": 6, "minute": 55}
